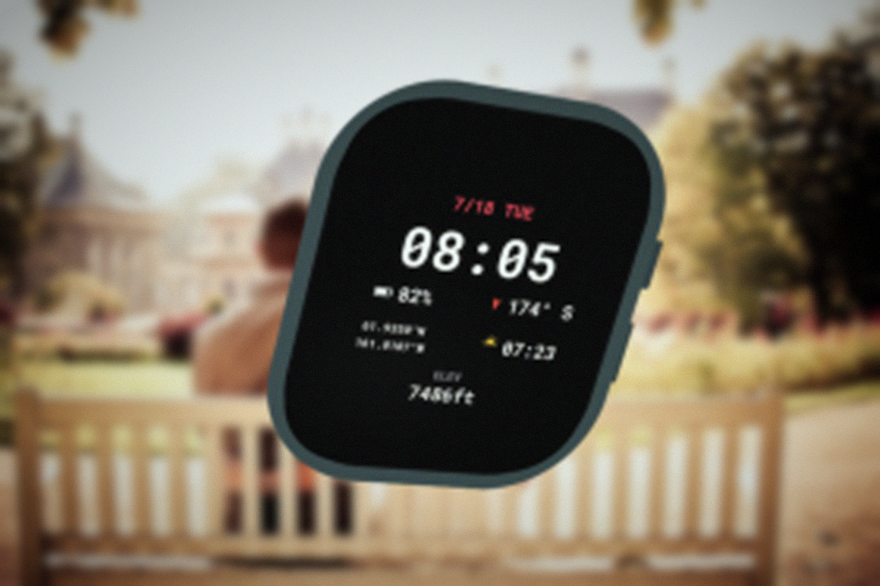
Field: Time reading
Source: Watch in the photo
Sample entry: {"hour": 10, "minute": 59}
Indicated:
{"hour": 8, "minute": 5}
